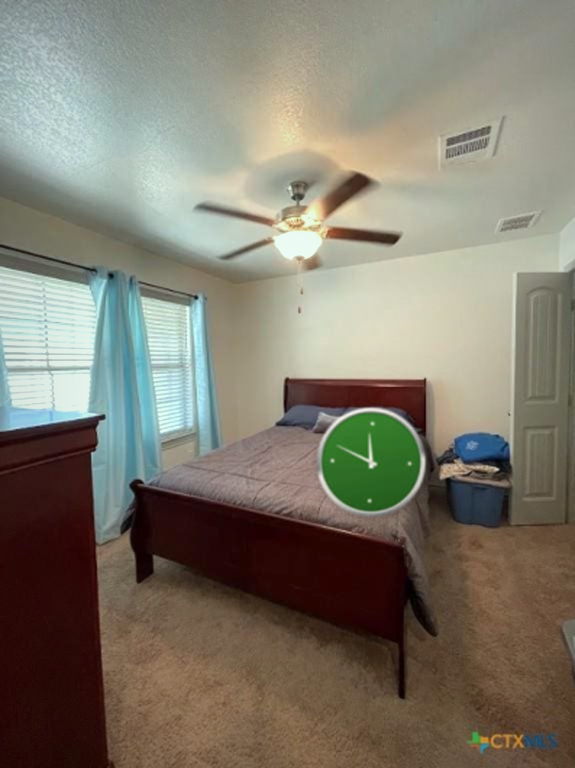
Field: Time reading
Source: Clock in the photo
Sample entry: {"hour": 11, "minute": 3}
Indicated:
{"hour": 11, "minute": 49}
